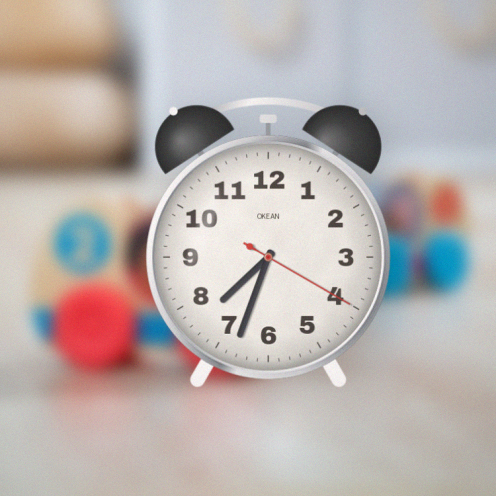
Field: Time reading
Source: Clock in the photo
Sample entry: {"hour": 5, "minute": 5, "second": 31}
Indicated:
{"hour": 7, "minute": 33, "second": 20}
